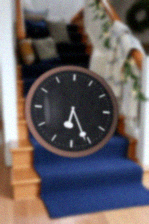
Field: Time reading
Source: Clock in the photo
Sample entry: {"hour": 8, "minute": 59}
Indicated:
{"hour": 6, "minute": 26}
